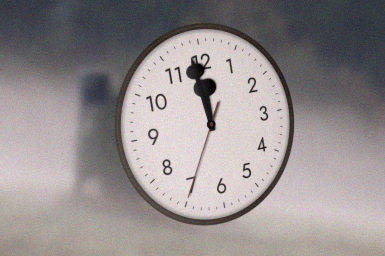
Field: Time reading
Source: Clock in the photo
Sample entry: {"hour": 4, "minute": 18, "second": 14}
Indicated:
{"hour": 11, "minute": 58, "second": 35}
